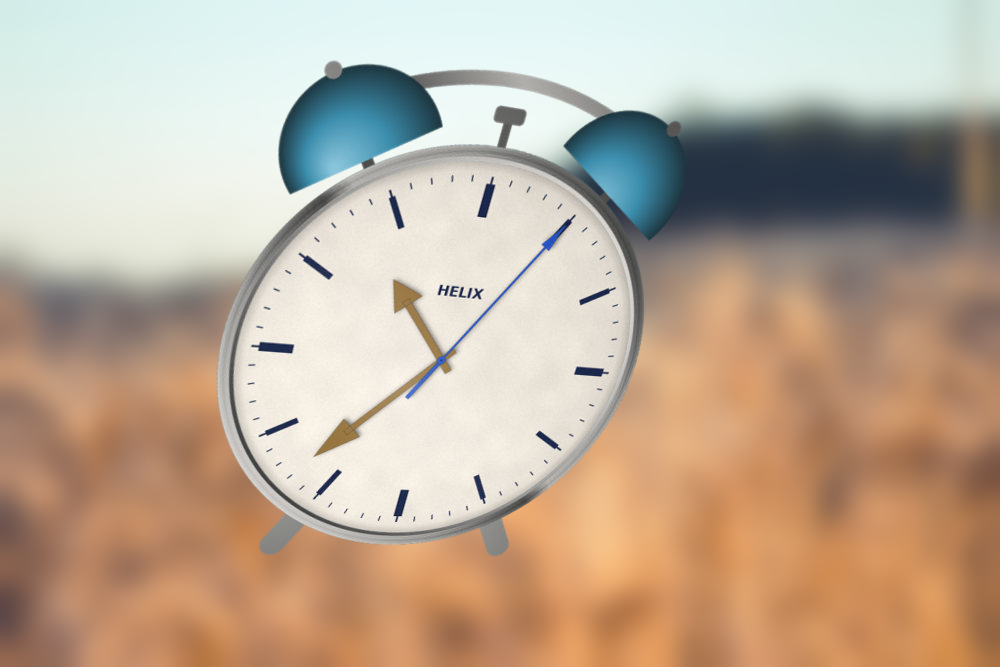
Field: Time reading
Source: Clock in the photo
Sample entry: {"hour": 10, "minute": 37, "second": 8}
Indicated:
{"hour": 10, "minute": 37, "second": 5}
